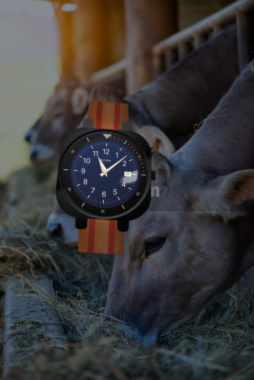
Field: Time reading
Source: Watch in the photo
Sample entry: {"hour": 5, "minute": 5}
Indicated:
{"hour": 11, "minute": 8}
